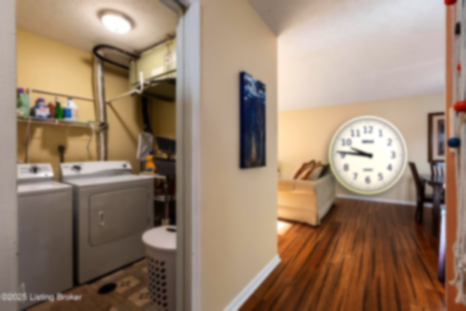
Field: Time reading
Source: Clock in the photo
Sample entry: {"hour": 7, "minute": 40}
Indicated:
{"hour": 9, "minute": 46}
